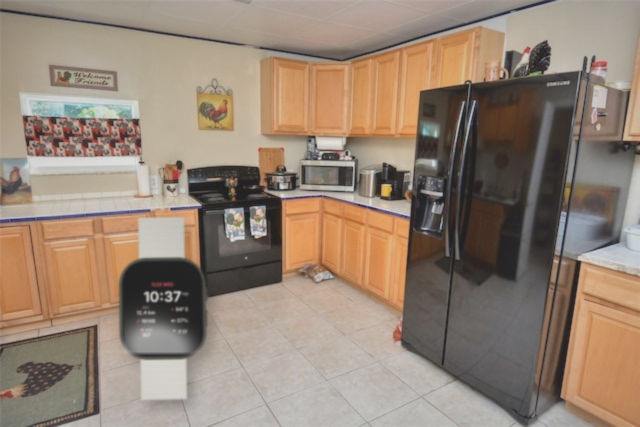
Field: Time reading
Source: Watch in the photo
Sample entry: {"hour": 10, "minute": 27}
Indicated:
{"hour": 10, "minute": 37}
